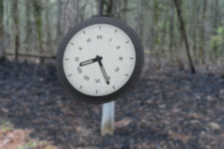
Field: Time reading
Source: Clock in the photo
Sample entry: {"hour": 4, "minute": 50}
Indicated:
{"hour": 8, "minute": 26}
